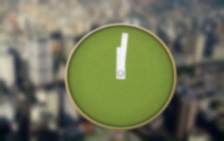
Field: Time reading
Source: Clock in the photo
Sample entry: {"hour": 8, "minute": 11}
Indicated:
{"hour": 12, "minute": 1}
